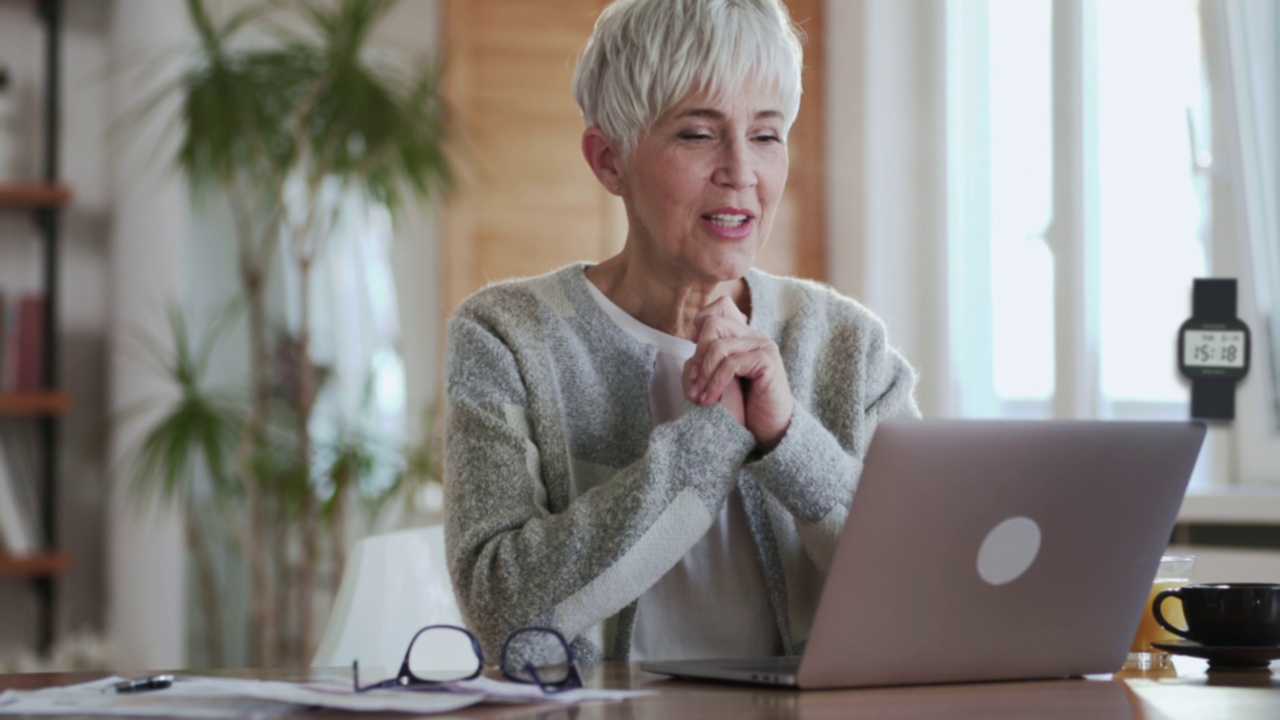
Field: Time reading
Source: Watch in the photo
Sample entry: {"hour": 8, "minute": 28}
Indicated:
{"hour": 15, "minute": 18}
